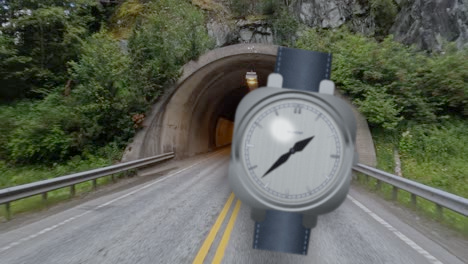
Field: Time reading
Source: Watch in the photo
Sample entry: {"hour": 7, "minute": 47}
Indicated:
{"hour": 1, "minute": 37}
